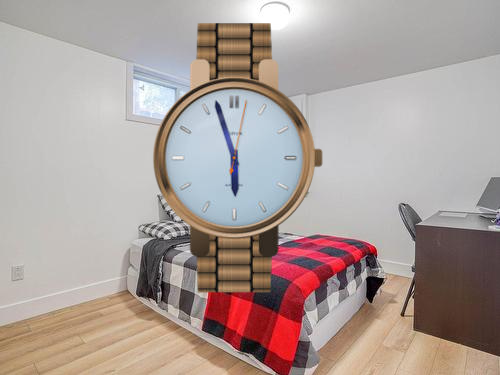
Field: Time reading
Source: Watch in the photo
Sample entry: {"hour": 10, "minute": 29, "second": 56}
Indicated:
{"hour": 5, "minute": 57, "second": 2}
